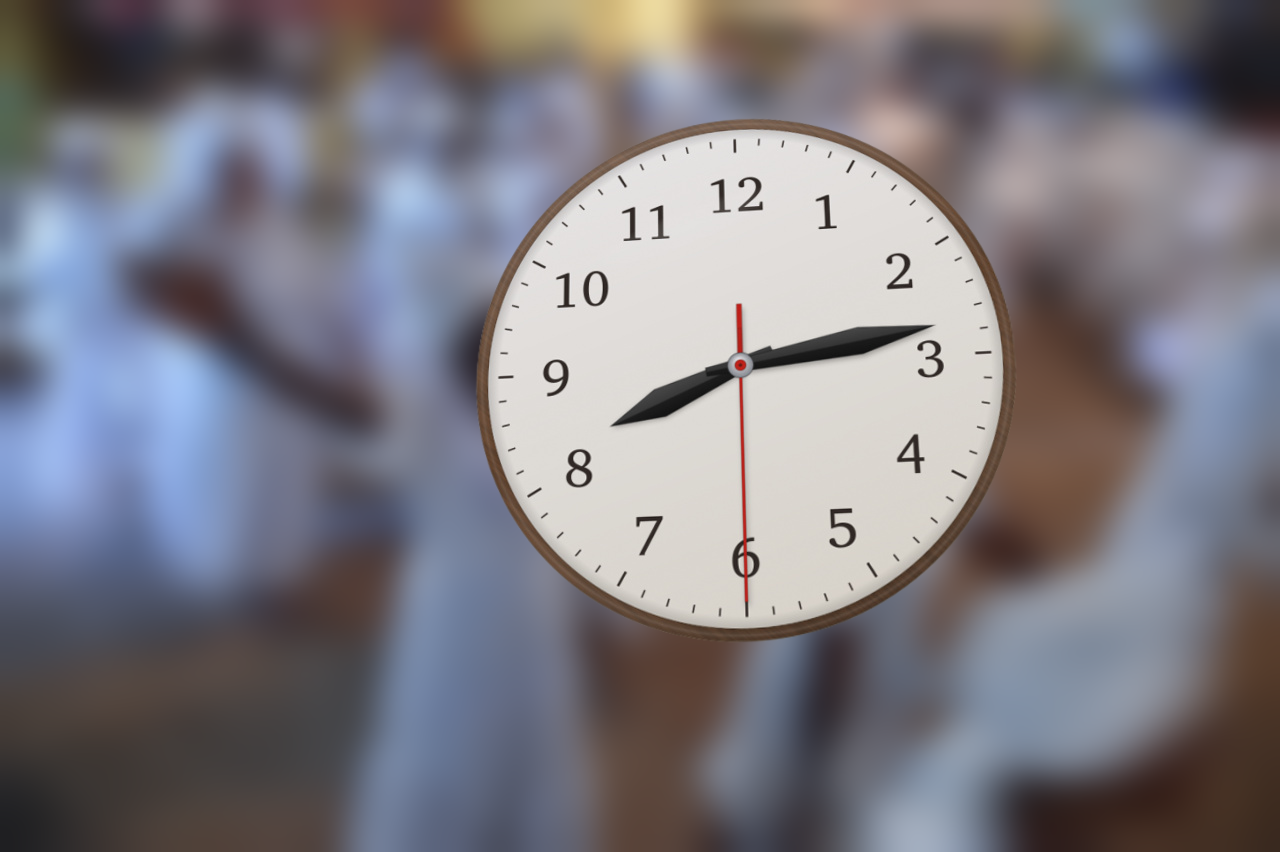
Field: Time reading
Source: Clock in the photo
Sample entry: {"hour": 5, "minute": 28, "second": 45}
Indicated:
{"hour": 8, "minute": 13, "second": 30}
